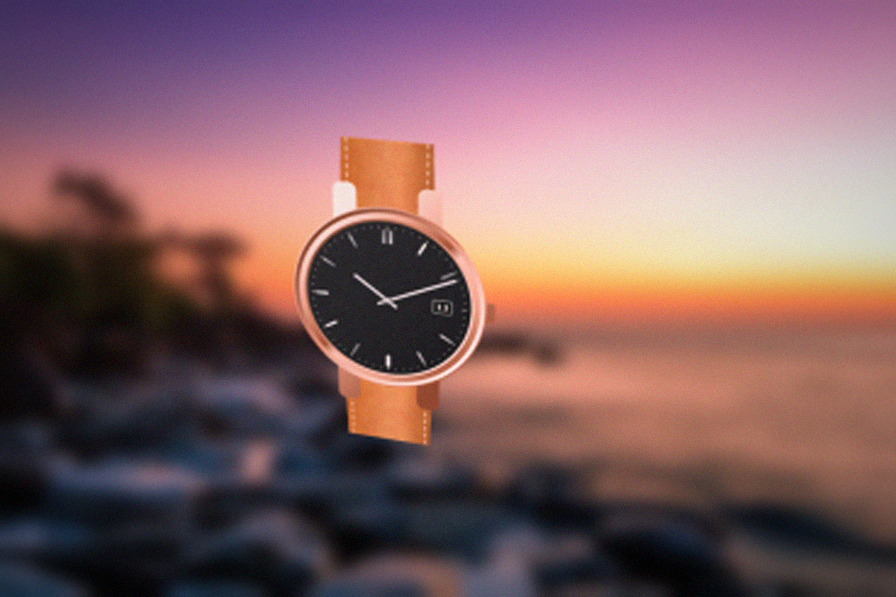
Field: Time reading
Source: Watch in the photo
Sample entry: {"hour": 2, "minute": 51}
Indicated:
{"hour": 10, "minute": 11}
